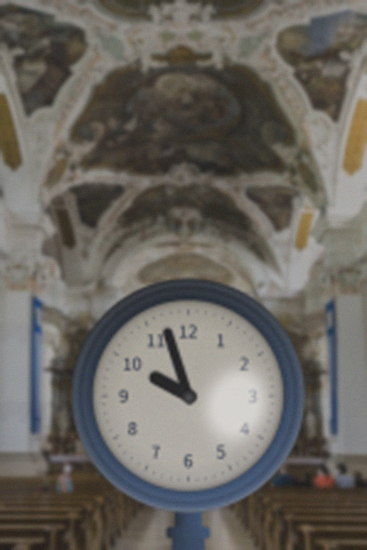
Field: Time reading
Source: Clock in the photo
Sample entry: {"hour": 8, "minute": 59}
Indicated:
{"hour": 9, "minute": 57}
